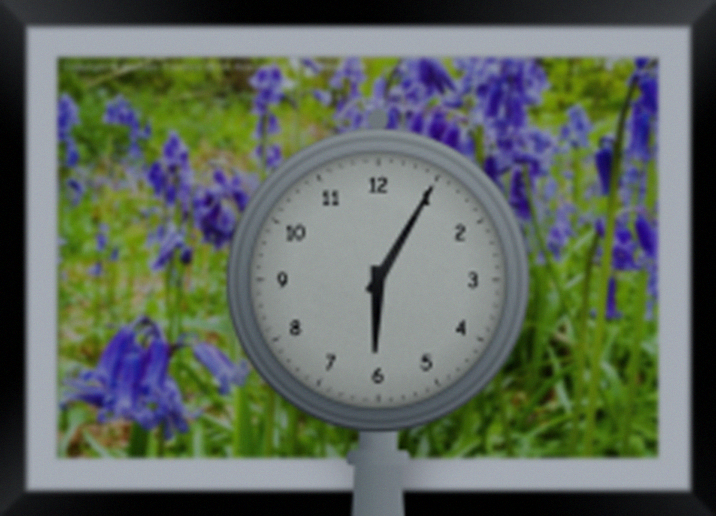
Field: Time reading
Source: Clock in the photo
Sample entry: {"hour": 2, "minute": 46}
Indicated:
{"hour": 6, "minute": 5}
